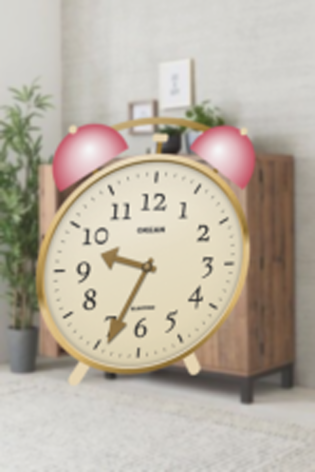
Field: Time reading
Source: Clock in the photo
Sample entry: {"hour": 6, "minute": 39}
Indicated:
{"hour": 9, "minute": 34}
